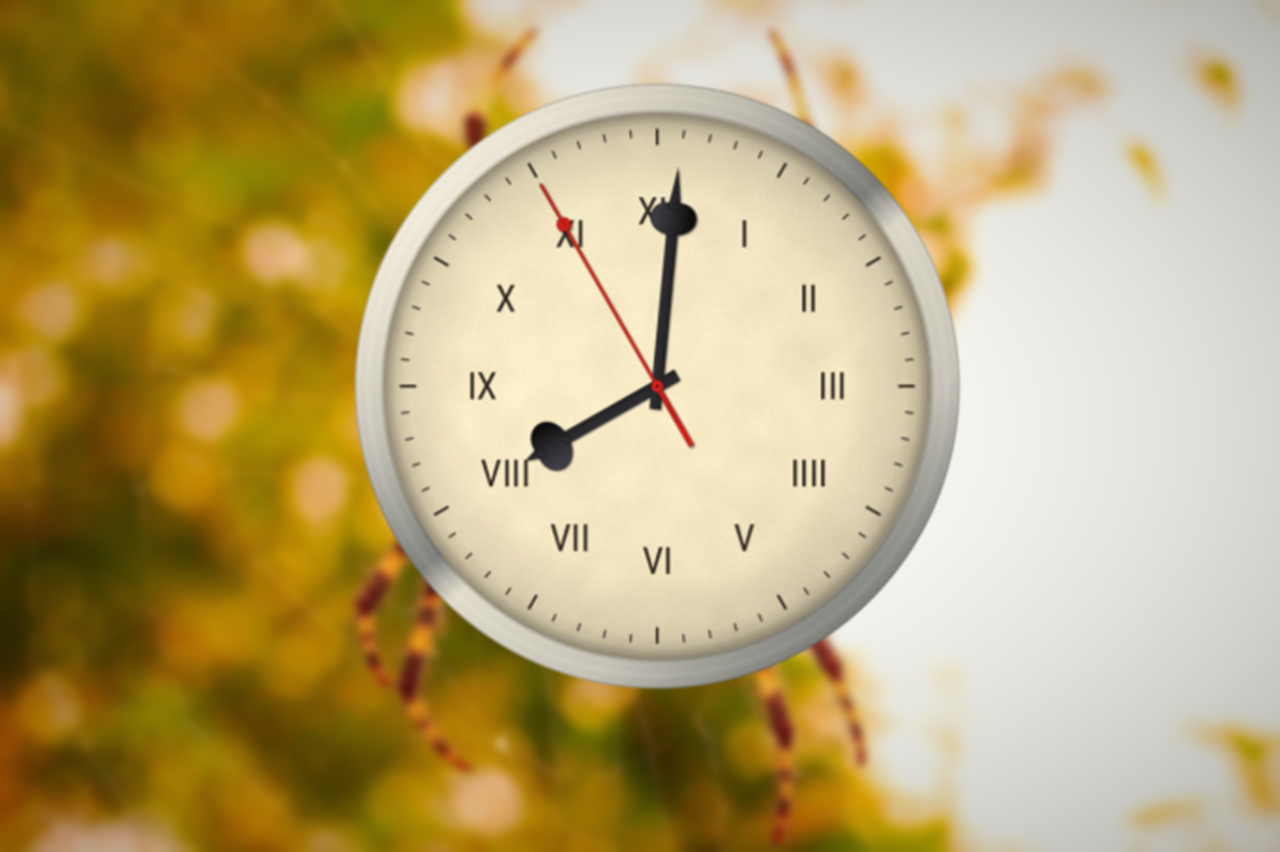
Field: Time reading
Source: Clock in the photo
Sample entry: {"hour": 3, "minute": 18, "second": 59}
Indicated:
{"hour": 8, "minute": 0, "second": 55}
